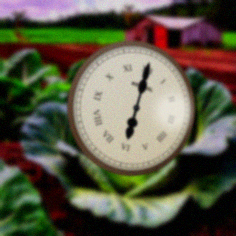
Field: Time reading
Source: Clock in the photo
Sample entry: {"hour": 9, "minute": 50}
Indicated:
{"hour": 6, "minute": 0}
